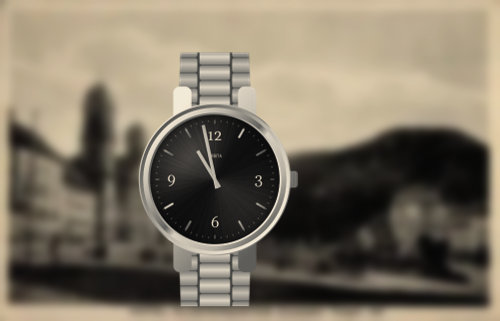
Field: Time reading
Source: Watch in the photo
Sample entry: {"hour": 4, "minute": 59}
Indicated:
{"hour": 10, "minute": 58}
